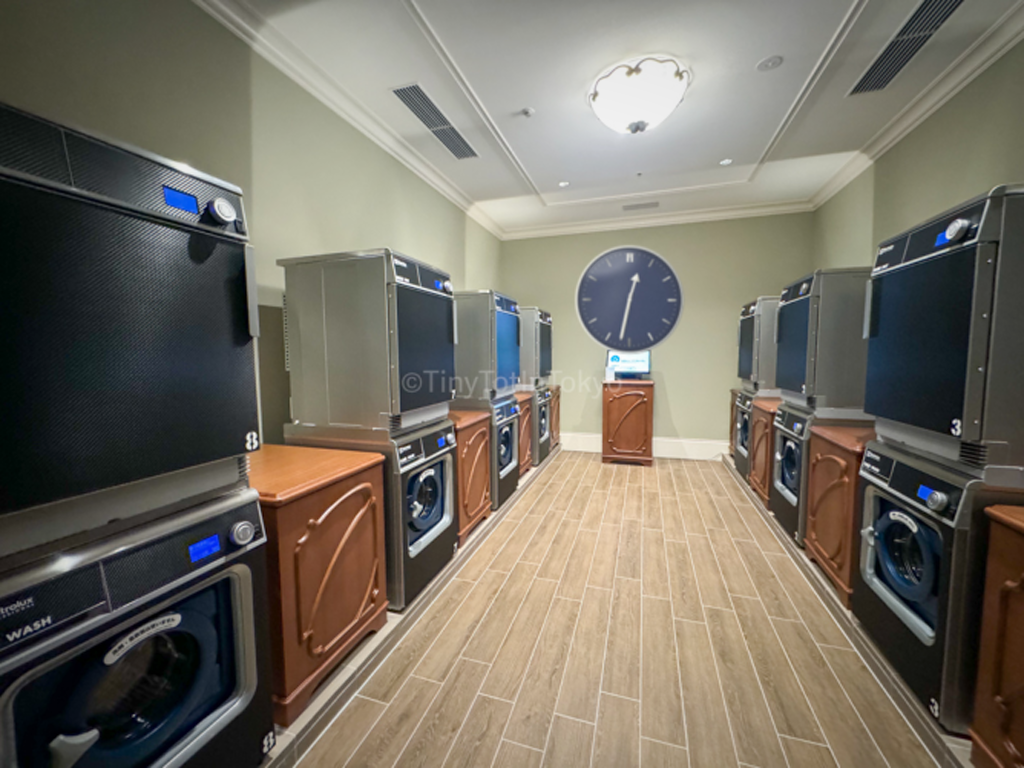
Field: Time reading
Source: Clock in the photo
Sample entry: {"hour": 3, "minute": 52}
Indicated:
{"hour": 12, "minute": 32}
